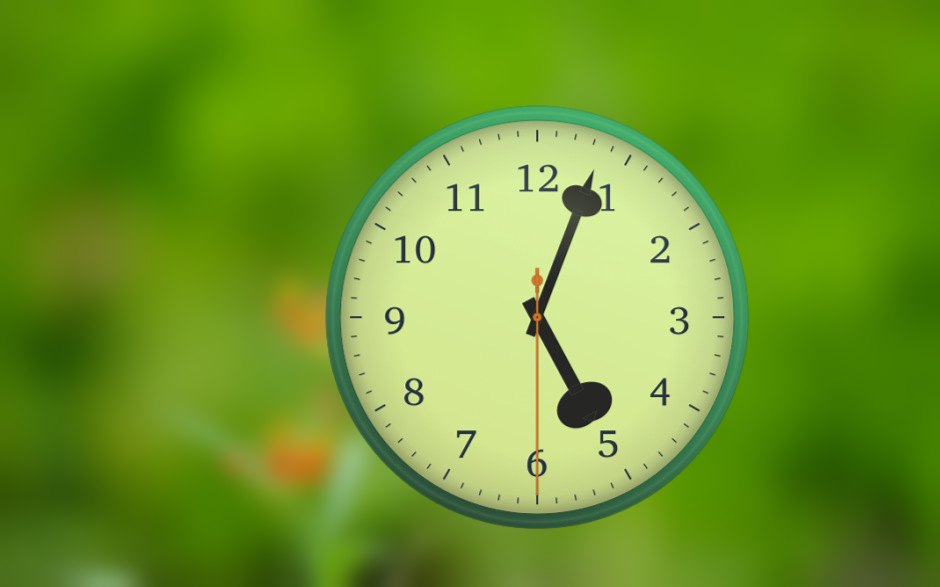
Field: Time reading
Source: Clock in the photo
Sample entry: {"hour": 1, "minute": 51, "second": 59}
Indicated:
{"hour": 5, "minute": 3, "second": 30}
